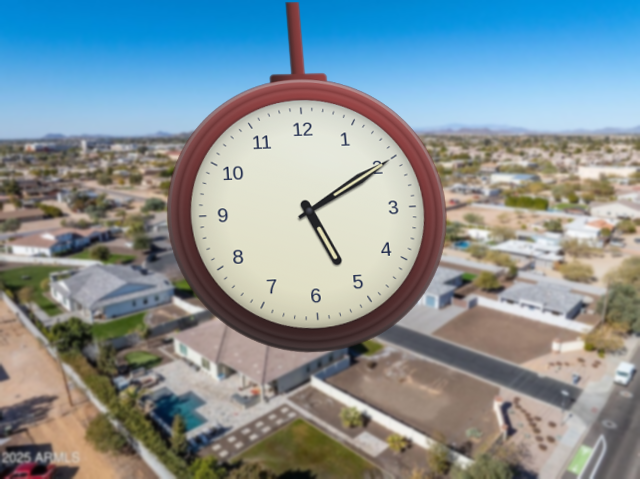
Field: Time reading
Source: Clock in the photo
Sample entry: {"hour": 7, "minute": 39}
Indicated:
{"hour": 5, "minute": 10}
